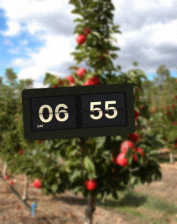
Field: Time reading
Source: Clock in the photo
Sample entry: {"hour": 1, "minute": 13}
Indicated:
{"hour": 6, "minute": 55}
